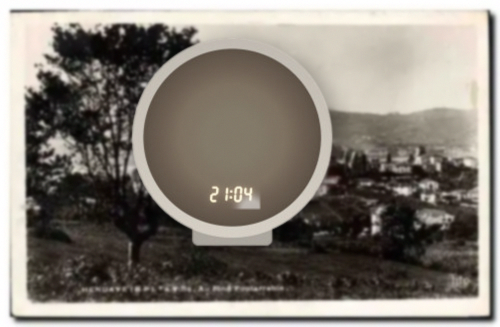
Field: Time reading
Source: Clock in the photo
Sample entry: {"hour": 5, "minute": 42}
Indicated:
{"hour": 21, "minute": 4}
